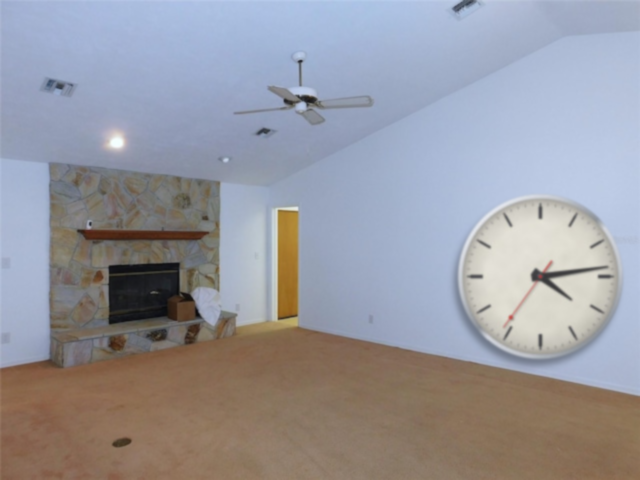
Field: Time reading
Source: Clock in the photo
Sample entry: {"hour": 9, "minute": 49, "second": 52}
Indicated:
{"hour": 4, "minute": 13, "second": 36}
